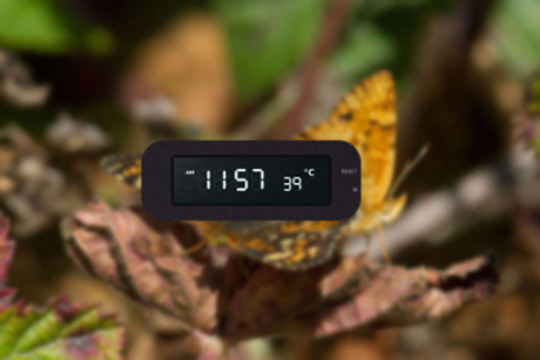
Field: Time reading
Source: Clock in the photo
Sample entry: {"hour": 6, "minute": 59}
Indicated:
{"hour": 11, "minute": 57}
